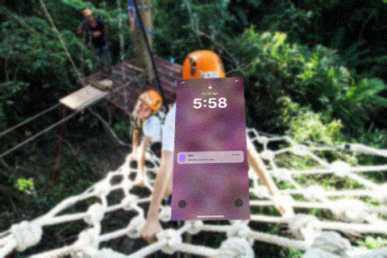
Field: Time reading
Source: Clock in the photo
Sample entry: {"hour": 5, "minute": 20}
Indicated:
{"hour": 5, "minute": 58}
